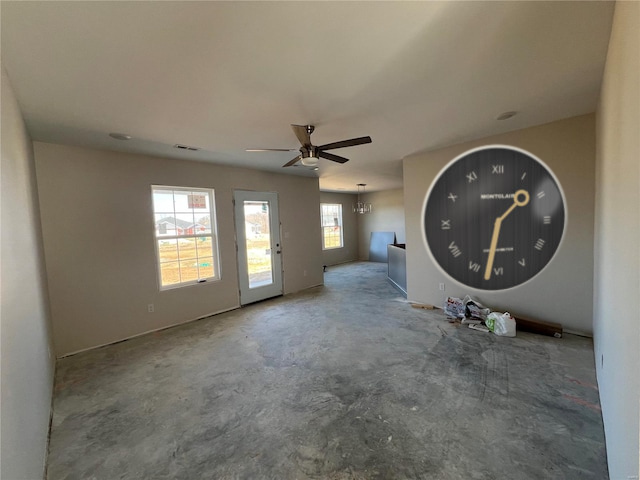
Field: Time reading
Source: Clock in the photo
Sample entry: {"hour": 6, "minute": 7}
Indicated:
{"hour": 1, "minute": 32}
